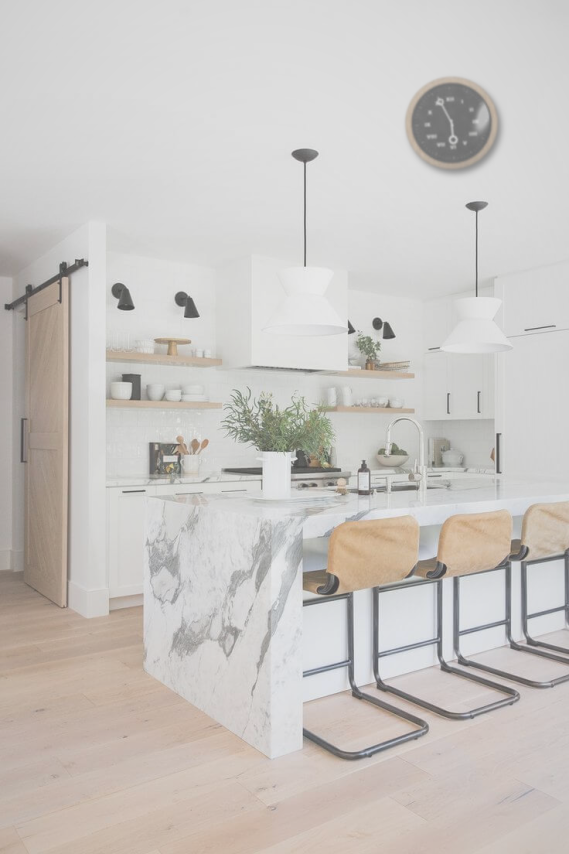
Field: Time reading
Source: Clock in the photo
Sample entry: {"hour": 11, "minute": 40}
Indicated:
{"hour": 5, "minute": 56}
